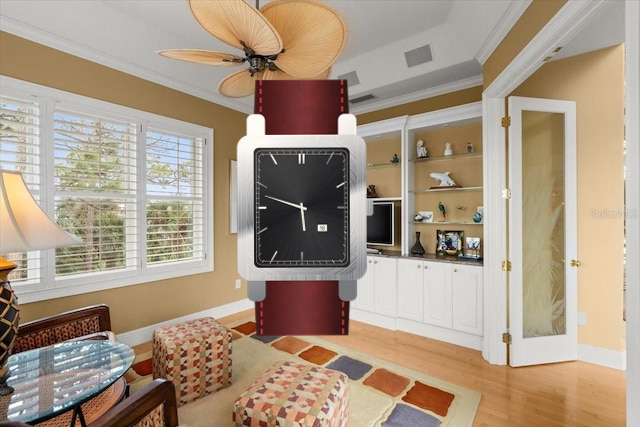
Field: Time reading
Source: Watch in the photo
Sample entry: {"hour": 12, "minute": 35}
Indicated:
{"hour": 5, "minute": 48}
